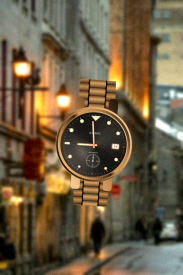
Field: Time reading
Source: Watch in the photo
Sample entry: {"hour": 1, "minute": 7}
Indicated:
{"hour": 8, "minute": 59}
